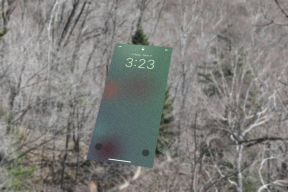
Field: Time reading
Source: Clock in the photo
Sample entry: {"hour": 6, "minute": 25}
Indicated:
{"hour": 3, "minute": 23}
